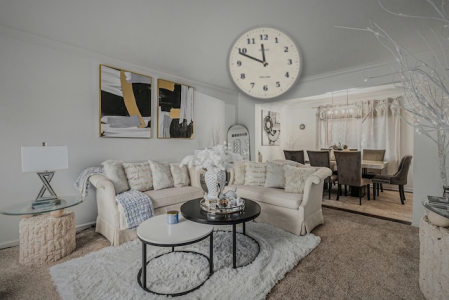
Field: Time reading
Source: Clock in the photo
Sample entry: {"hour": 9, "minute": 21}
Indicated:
{"hour": 11, "minute": 49}
